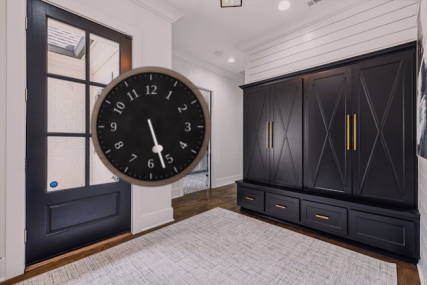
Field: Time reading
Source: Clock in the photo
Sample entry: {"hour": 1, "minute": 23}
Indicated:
{"hour": 5, "minute": 27}
